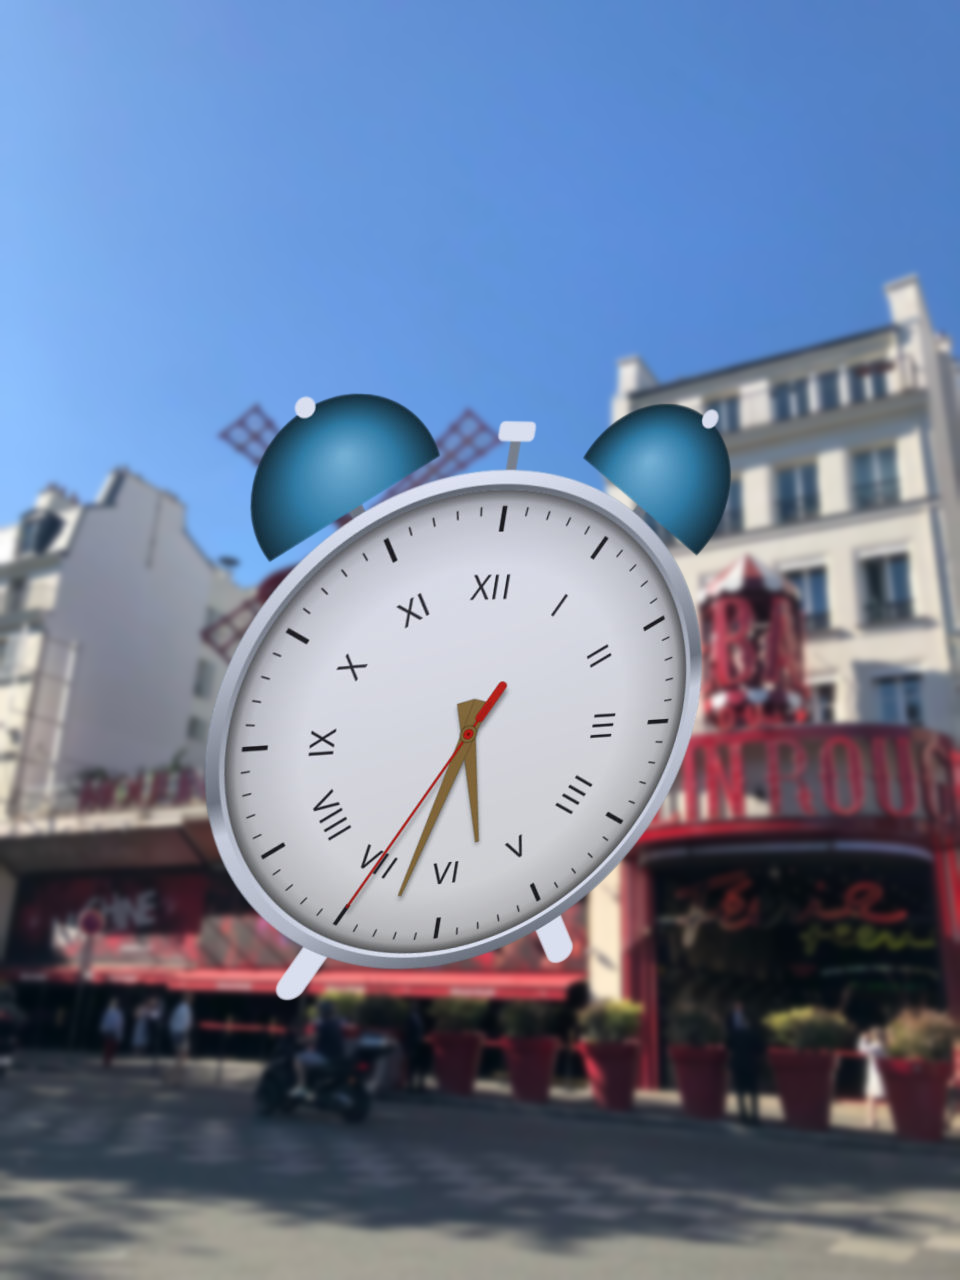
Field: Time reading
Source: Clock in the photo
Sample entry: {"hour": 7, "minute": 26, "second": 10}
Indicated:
{"hour": 5, "minute": 32, "second": 35}
